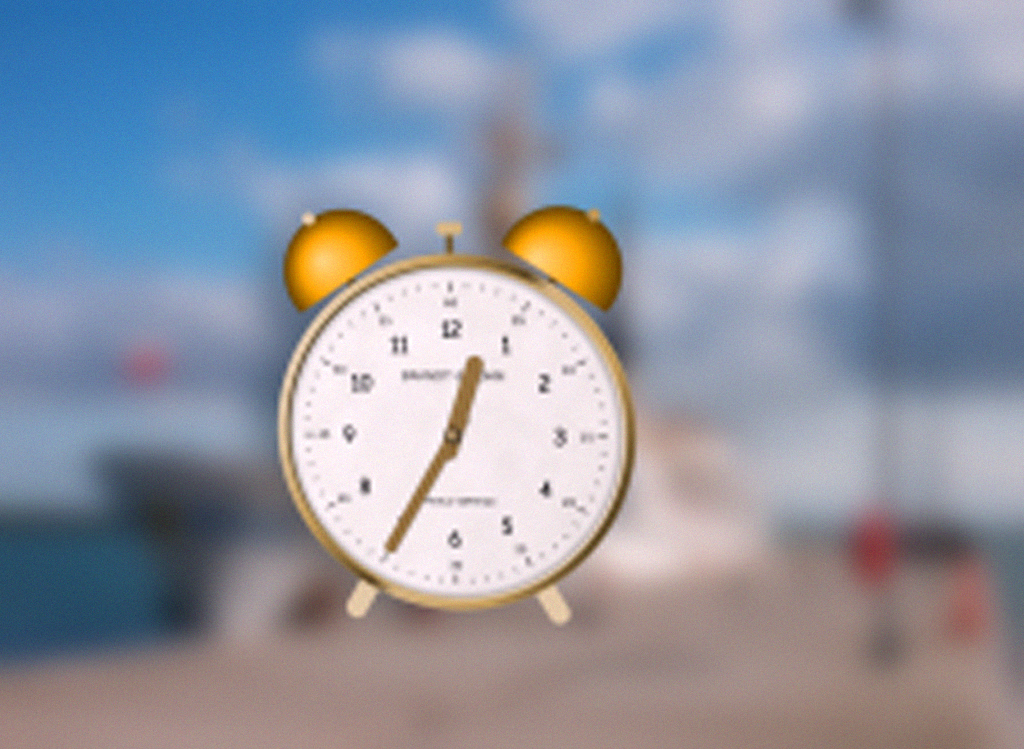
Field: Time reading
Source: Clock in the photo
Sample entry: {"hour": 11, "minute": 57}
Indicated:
{"hour": 12, "minute": 35}
